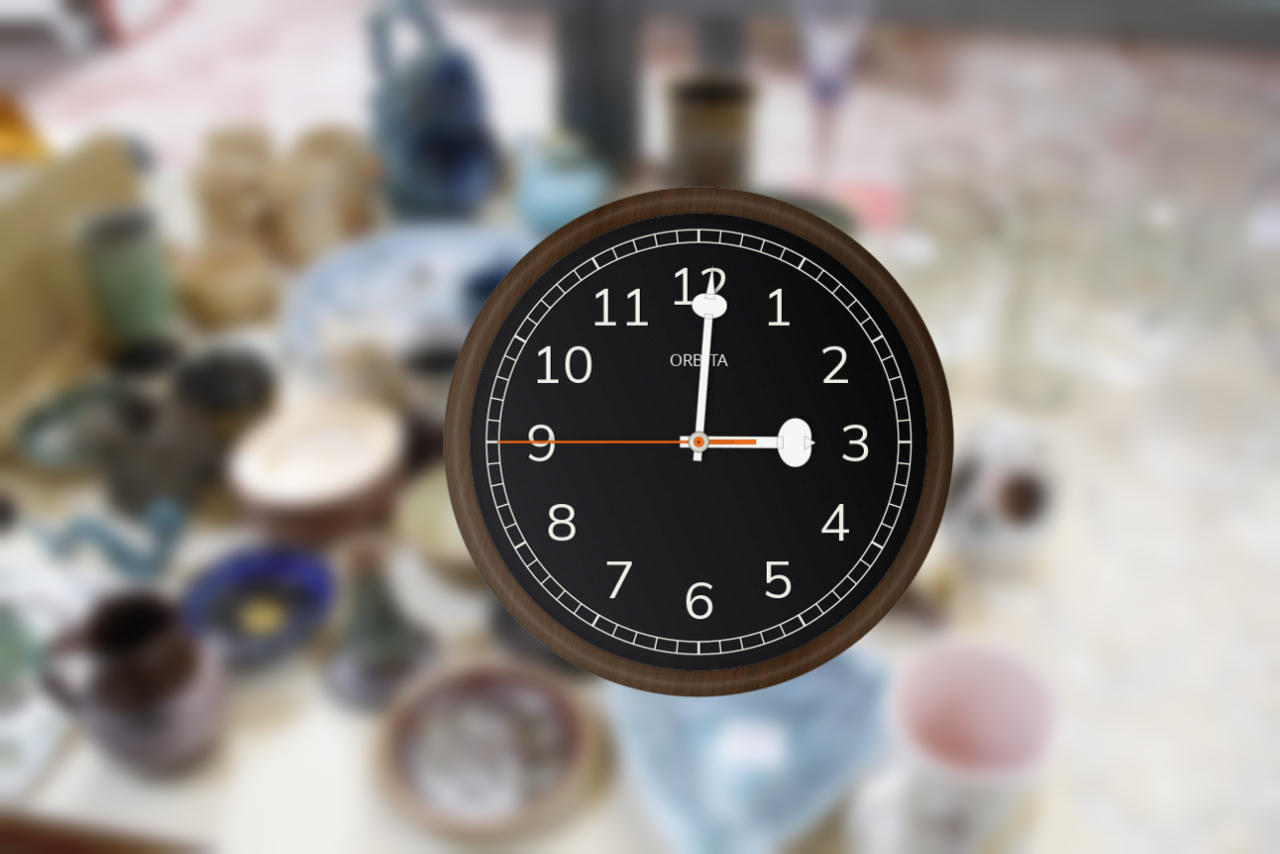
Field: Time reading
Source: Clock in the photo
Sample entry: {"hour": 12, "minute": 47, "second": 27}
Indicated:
{"hour": 3, "minute": 0, "second": 45}
